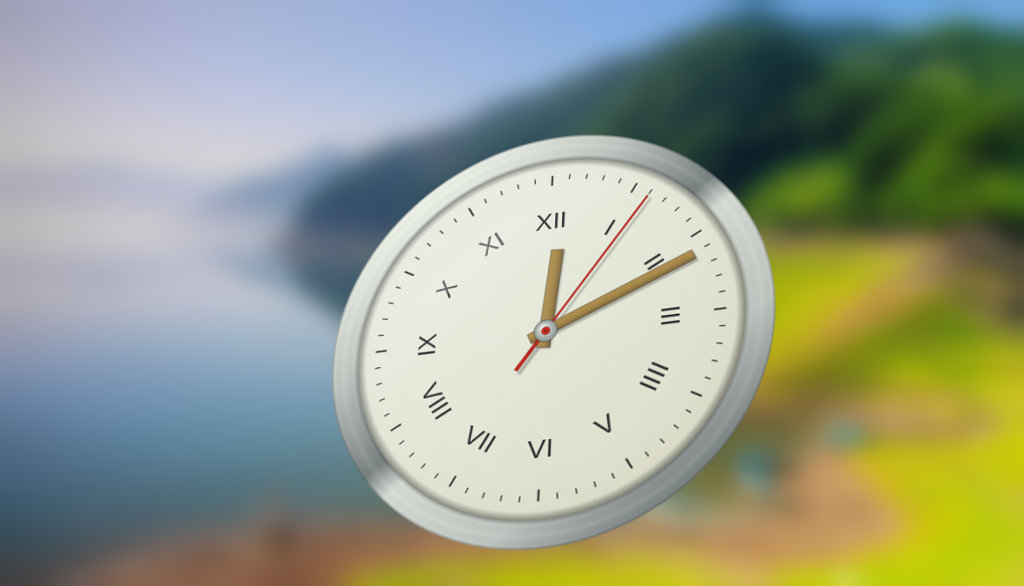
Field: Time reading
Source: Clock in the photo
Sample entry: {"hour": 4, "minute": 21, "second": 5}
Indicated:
{"hour": 12, "minute": 11, "second": 6}
